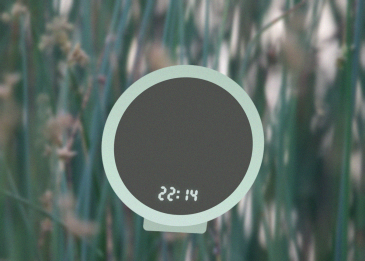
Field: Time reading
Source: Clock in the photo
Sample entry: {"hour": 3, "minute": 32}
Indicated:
{"hour": 22, "minute": 14}
